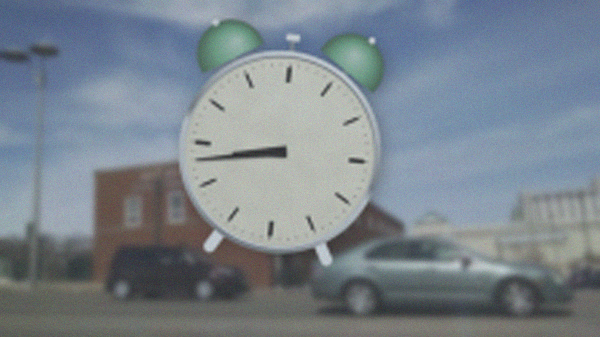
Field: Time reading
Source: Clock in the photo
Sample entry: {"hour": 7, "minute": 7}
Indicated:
{"hour": 8, "minute": 43}
